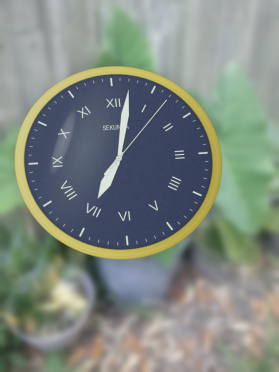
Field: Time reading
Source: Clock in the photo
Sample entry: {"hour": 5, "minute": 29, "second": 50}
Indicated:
{"hour": 7, "minute": 2, "second": 7}
